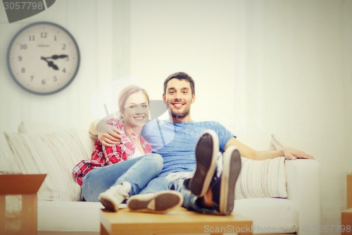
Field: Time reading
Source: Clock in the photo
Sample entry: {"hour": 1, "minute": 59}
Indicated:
{"hour": 4, "minute": 14}
